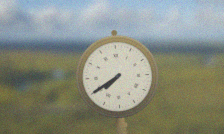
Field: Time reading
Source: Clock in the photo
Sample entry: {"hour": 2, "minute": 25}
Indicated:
{"hour": 7, "minute": 40}
